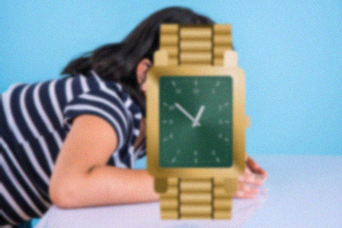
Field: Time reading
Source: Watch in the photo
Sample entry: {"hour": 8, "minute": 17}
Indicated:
{"hour": 12, "minute": 52}
